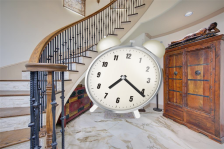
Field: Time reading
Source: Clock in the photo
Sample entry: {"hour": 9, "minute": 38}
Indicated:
{"hour": 7, "minute": 21}
